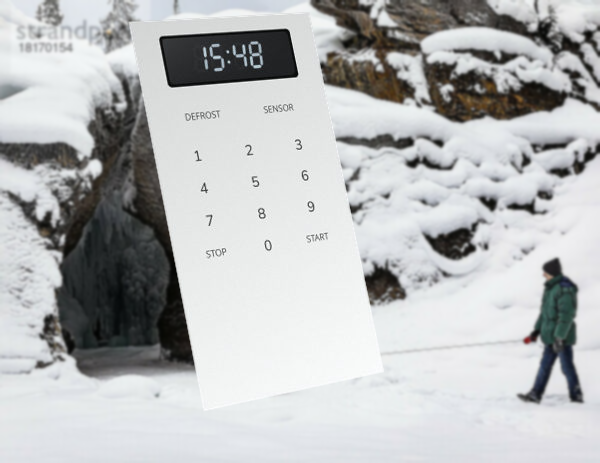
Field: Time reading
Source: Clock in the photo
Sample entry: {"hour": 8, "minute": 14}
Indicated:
{"hour": 15, "minute": 48}
